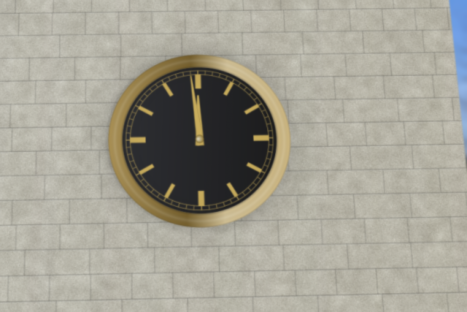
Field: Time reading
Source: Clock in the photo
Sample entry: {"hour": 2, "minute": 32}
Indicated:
{"hour": 11, "minute": 59}
